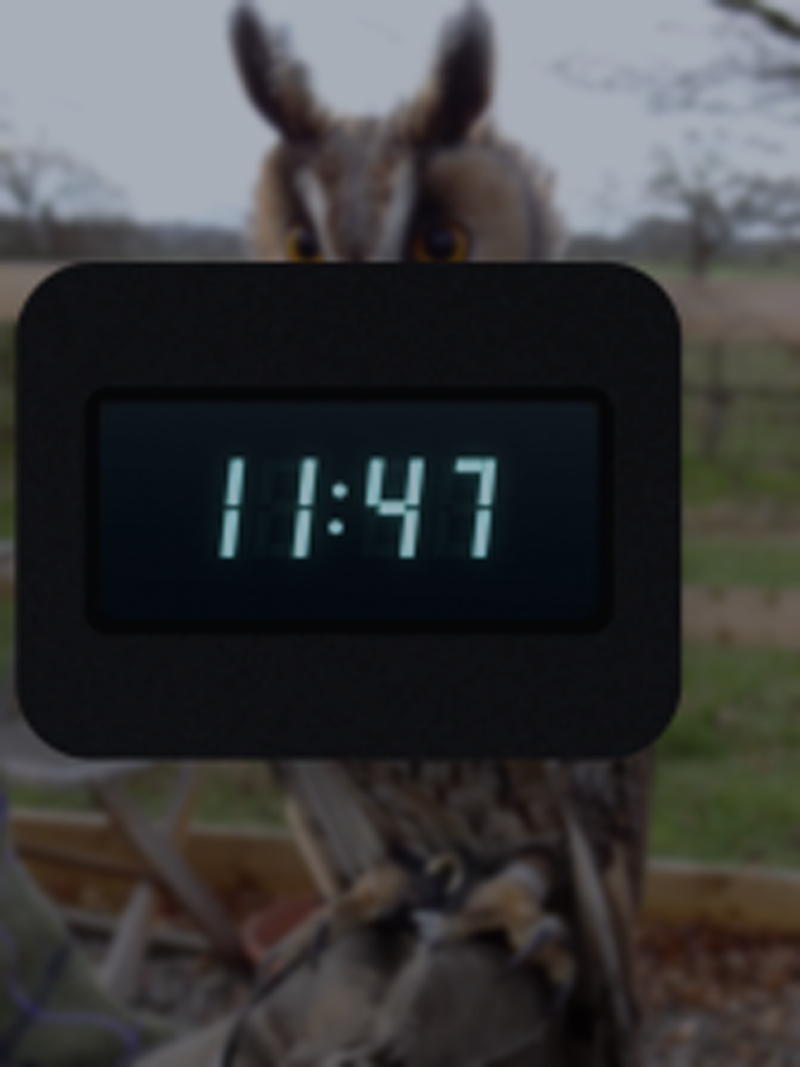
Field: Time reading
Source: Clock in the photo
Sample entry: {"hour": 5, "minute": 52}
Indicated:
{"hour": 11, "minute": 47}
